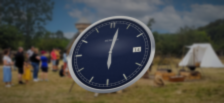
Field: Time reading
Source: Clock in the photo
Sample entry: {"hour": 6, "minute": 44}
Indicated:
{"hour": 6, "minute": 2}
